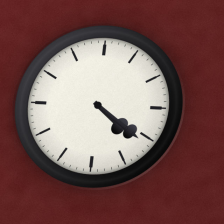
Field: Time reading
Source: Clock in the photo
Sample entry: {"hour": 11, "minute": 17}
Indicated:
{"hour": 4, "minute": 21}
